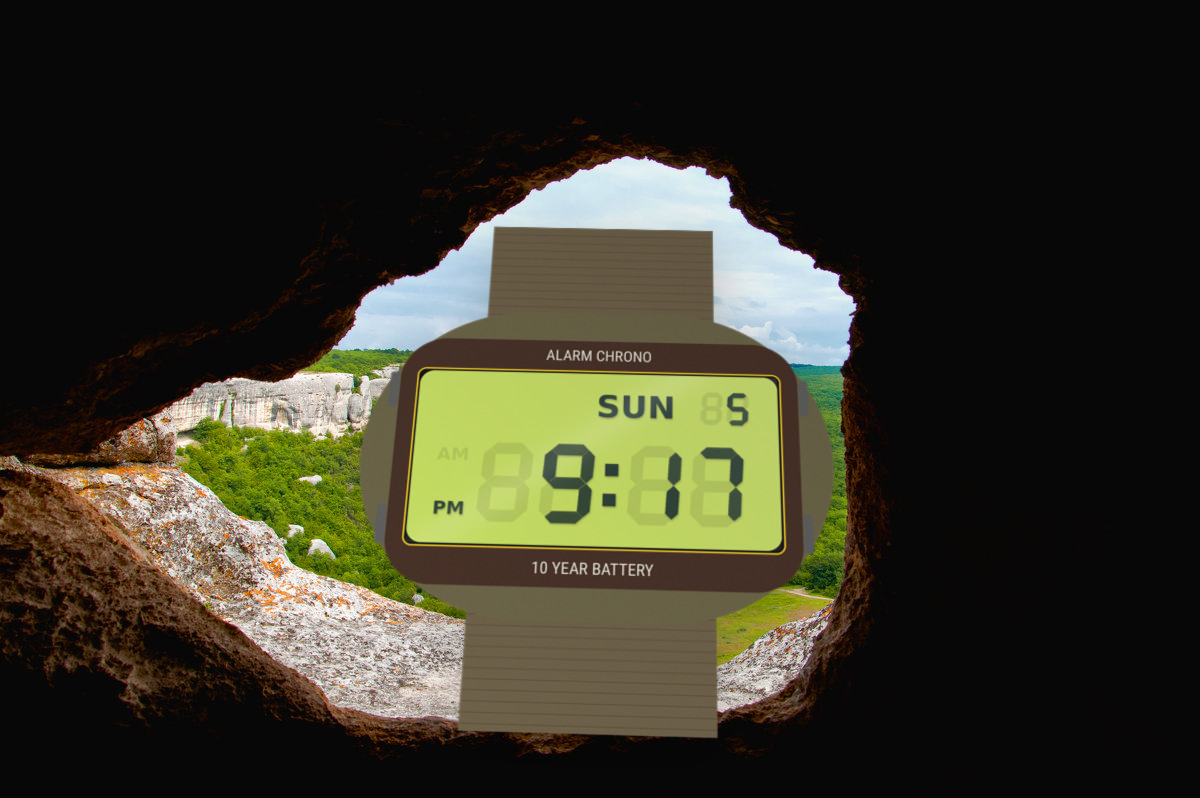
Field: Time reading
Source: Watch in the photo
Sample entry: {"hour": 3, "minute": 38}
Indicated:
{"hour": 9, "minute": 17}
